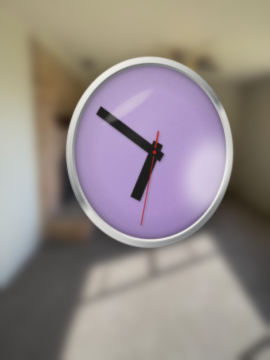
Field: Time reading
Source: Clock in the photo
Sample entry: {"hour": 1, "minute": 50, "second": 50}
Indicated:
{"hour": 6, "minute": 50, "second": 32}
